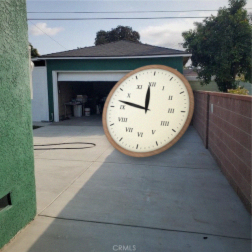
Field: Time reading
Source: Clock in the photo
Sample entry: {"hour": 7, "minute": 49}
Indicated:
{"hour": 11, "minute": 47}
